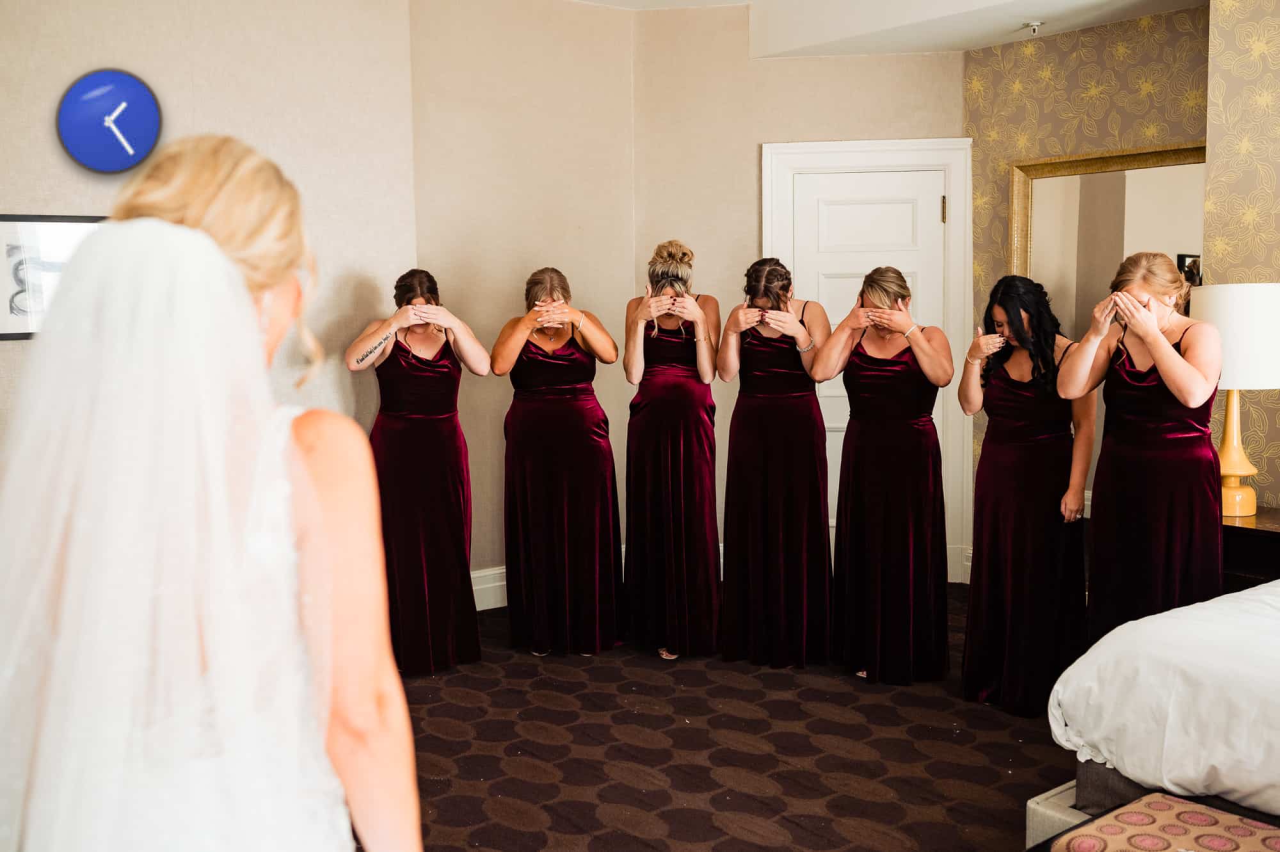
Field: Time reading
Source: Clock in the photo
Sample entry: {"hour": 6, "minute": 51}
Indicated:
{"hour": 1, "minute": 24}
